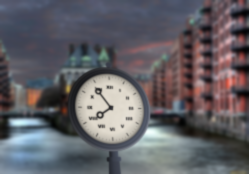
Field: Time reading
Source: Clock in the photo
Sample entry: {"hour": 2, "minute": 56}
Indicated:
{"hour": 7, "minute": 54}
